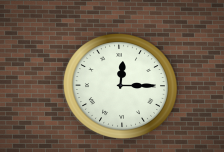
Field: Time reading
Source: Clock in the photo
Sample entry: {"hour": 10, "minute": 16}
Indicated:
{"hour": 12, "minute": 15}
